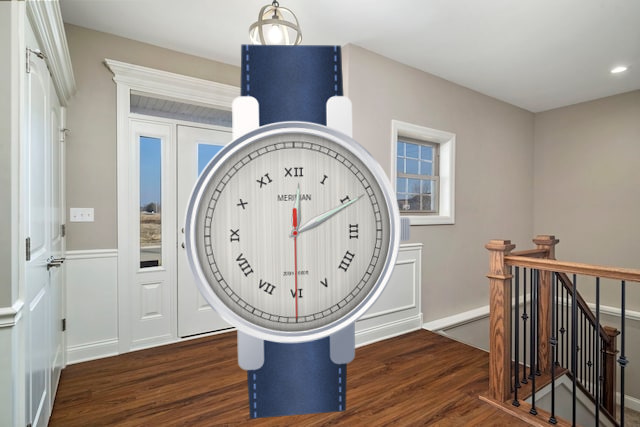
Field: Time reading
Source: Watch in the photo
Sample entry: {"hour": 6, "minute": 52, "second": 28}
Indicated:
{"hour": 12, "minute": 10, "second": 30}
